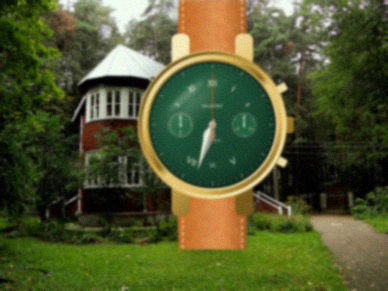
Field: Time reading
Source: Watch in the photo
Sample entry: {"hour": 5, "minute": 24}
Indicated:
{"hour": 6, "minute": 33}
